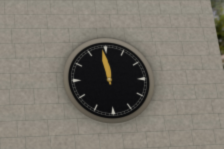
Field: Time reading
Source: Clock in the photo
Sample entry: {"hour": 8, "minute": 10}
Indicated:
{"hour": 11, "minute": 59}
